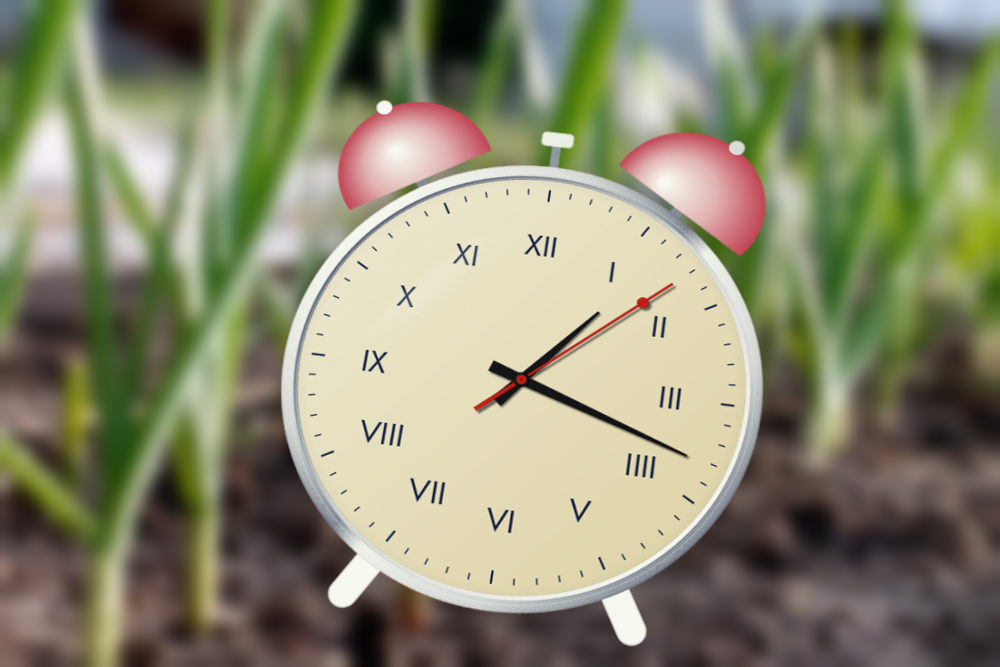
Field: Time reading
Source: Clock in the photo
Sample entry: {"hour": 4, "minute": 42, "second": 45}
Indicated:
{"hour": 1, "minute": 18, "second": 8}
